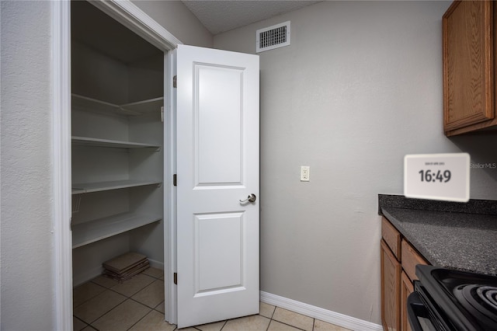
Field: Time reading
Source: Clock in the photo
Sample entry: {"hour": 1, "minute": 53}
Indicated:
{"hour": 16, "minute": 49}
